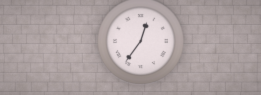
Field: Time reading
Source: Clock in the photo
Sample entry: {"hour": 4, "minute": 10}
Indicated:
{"hour": 12, "minute": 36}
